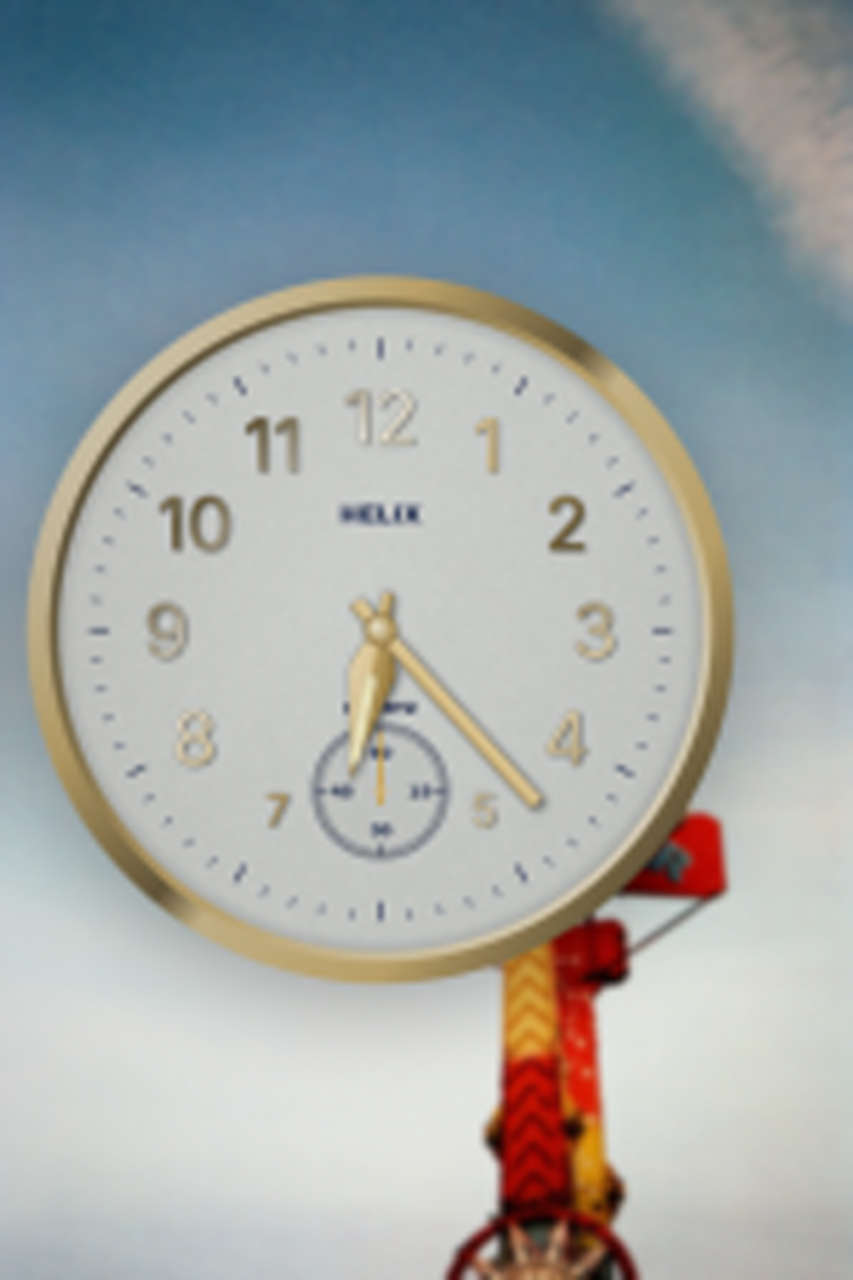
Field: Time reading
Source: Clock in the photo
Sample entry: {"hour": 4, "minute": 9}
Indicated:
{"hour": 6, "minute": 23}
